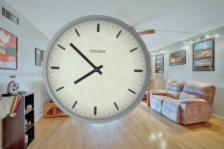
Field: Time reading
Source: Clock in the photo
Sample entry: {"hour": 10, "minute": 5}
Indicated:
{"hour": 7, "minute": 52}
